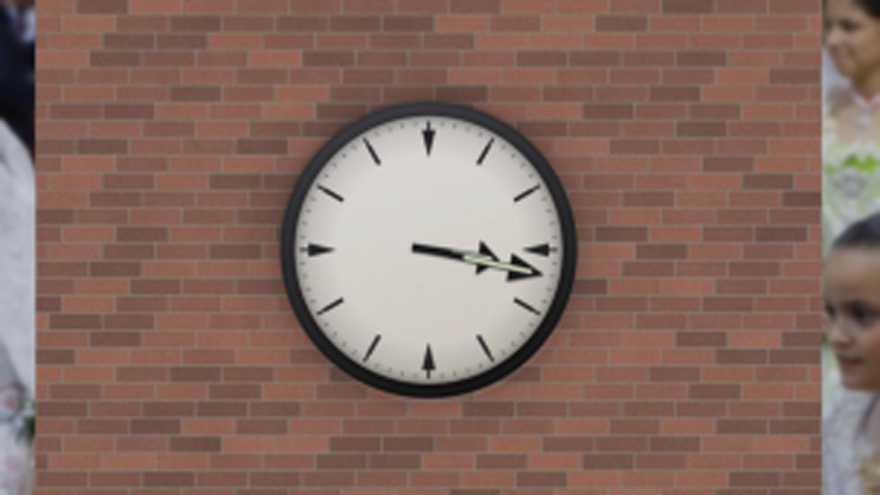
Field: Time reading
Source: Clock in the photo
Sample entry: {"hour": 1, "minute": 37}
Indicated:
{"hour": 3, "minute": 17}
